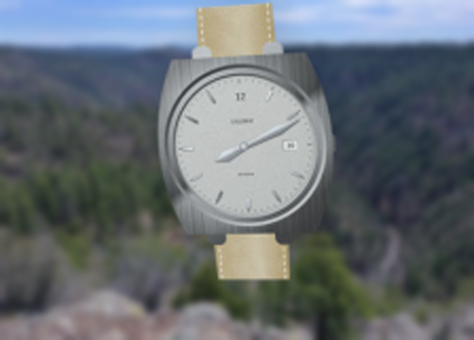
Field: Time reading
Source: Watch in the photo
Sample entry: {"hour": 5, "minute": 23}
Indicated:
{"hour": 8, "minute": 11}
